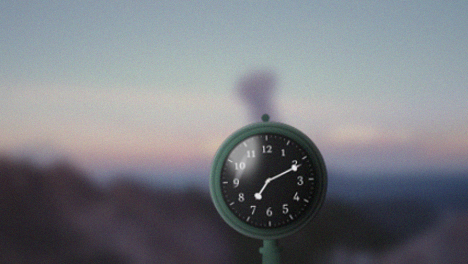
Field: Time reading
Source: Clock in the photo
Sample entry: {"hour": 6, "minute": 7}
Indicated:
{"hour": 7, "minute": 11}
